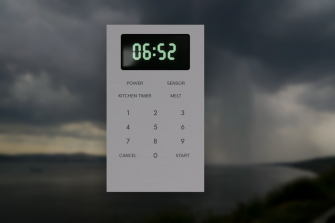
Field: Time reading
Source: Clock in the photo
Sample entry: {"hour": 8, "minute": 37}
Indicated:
{"hour": 6, "minute": 52}
